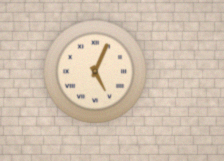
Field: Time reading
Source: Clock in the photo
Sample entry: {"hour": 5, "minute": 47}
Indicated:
{"hour": 5, "minute": 4}
